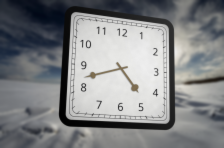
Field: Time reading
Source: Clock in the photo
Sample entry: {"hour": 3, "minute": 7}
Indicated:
{"hour": 4, "minute": 42}
